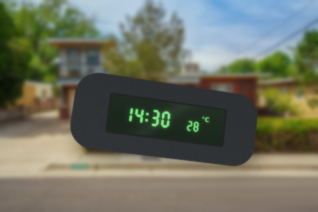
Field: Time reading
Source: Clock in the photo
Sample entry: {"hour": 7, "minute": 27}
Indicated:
{"hour": 14, "minute": 30}
